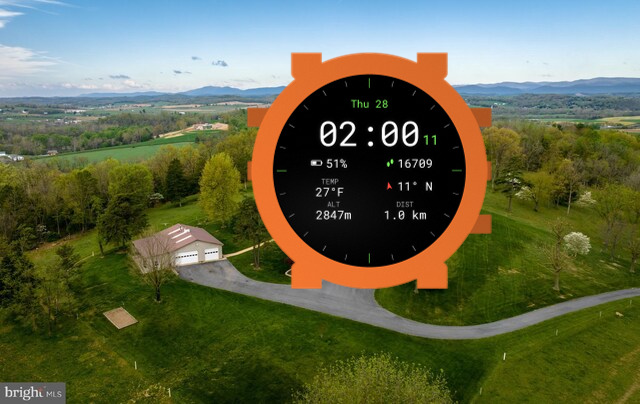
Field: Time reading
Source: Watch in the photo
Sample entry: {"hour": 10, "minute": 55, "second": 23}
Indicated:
{"hour": 2, "minute": 0, "second": 11}
